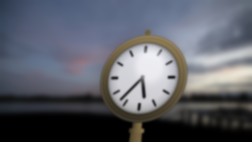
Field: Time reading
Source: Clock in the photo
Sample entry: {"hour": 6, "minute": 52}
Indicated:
{"hour": 5, "minute": 37}
